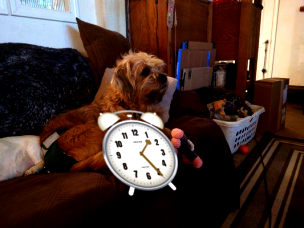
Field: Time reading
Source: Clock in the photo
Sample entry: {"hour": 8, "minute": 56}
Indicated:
{"hour": 1, "minute": 25}
